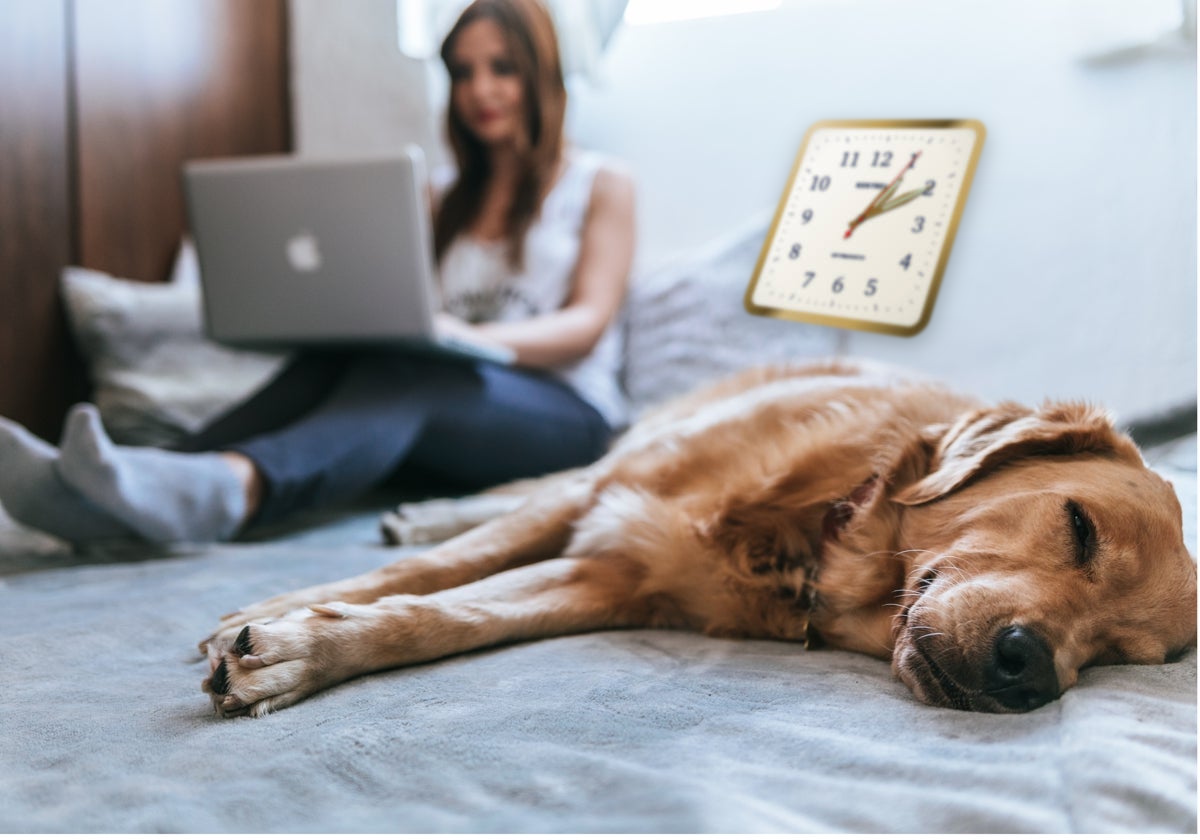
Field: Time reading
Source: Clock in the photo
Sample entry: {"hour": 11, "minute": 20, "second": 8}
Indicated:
{"hour": 1, "minute": 10, "second": 5}
